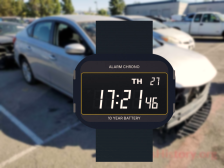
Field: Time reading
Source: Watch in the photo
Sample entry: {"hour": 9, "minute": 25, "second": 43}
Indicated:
{"hour": 17, "minute": 21, "second": 46}
